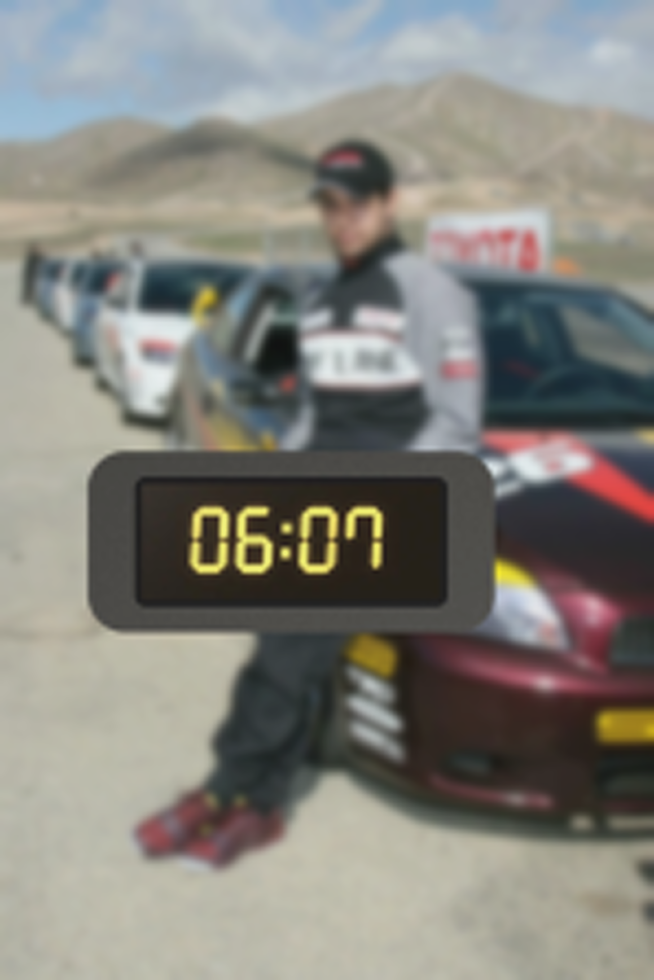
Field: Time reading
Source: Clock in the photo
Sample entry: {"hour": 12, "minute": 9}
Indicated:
{"hour": 6, "minute": 7}
